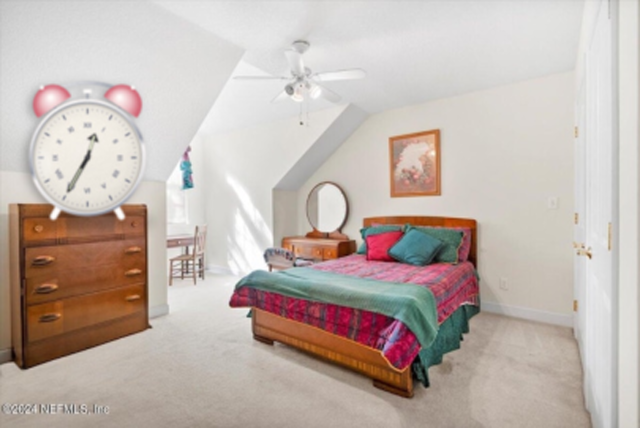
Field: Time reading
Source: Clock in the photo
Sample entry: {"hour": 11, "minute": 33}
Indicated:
{"hour": 12, "minute": 35}
